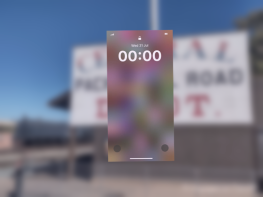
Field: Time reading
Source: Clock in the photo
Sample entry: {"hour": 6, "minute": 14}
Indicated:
{"hour": 0, "minute": 0}
